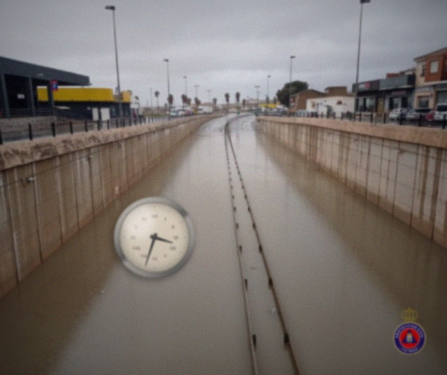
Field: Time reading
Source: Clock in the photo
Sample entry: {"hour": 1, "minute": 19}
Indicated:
{"hour": 3, "minute": 33}
